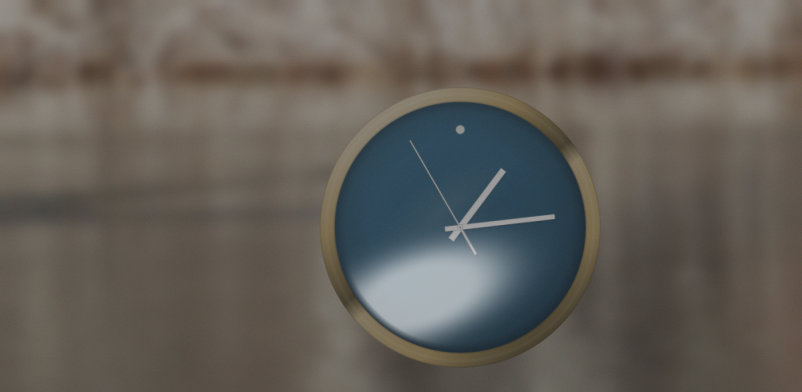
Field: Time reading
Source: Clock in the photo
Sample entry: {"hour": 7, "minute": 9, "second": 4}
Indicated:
{"hour": 1, "minute": 13, "second": 55}
